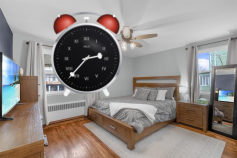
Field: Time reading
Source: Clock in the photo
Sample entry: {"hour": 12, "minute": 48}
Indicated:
{"hour": 2, "minute": 37}
